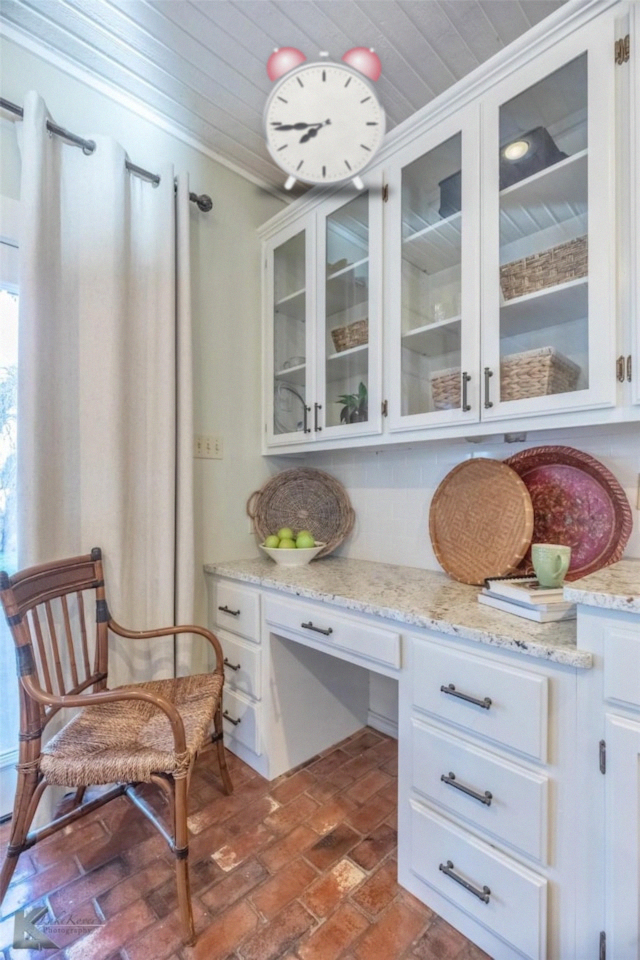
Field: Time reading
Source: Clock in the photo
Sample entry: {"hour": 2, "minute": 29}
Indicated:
{"hour": 7, "minute": 44}
